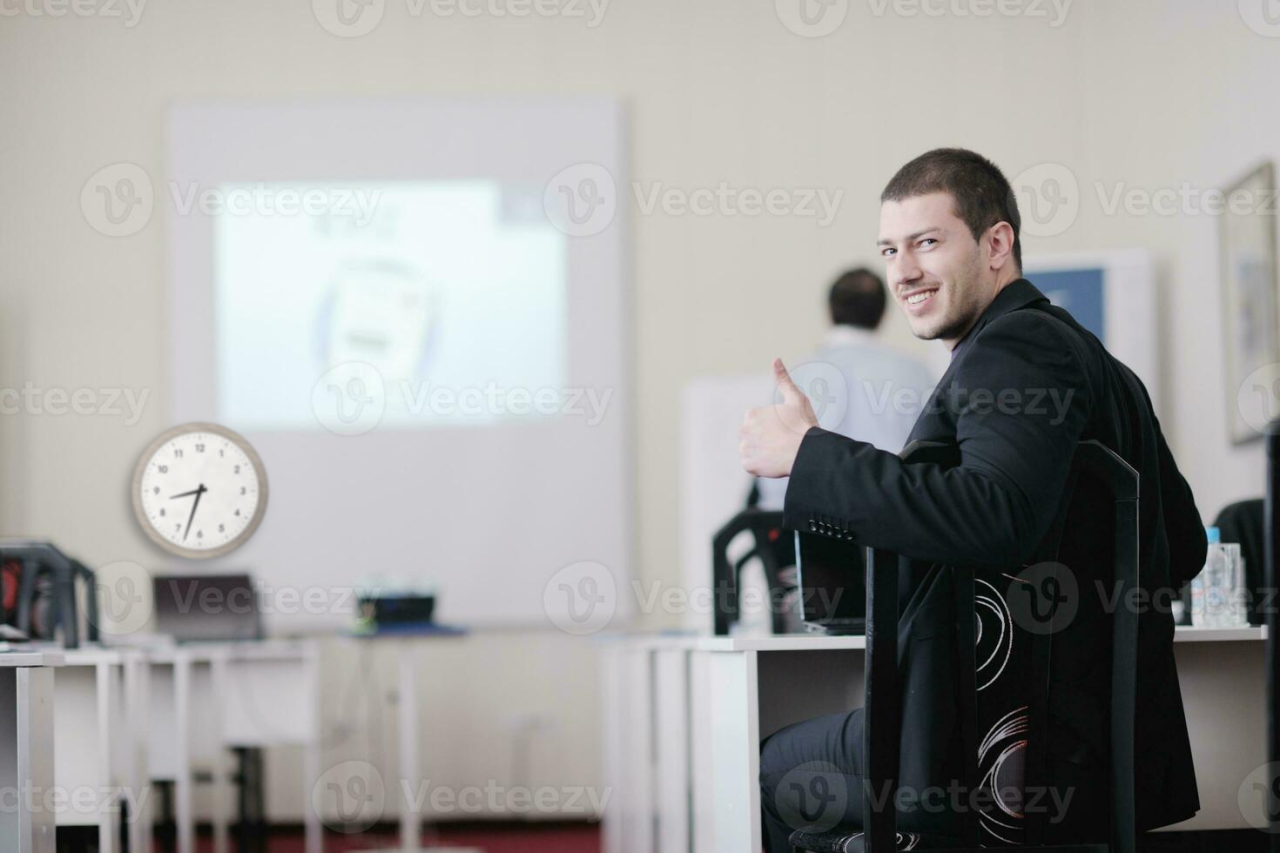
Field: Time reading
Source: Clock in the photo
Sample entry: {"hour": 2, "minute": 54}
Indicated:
{"hour": 8, "minute": 33}
